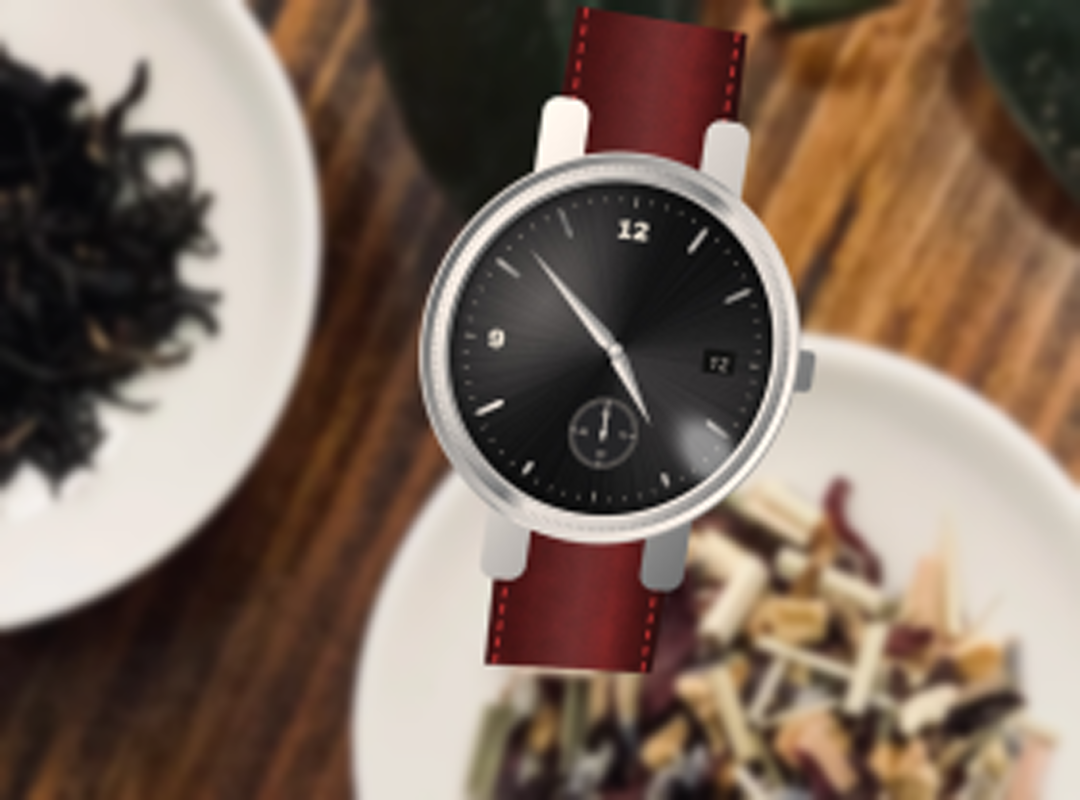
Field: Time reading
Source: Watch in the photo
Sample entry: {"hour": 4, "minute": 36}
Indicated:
{"hour": 4, "minute": 52}
